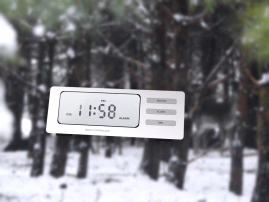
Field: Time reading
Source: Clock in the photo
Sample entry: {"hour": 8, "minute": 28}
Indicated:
{"hour": 11, "minute": 58}
